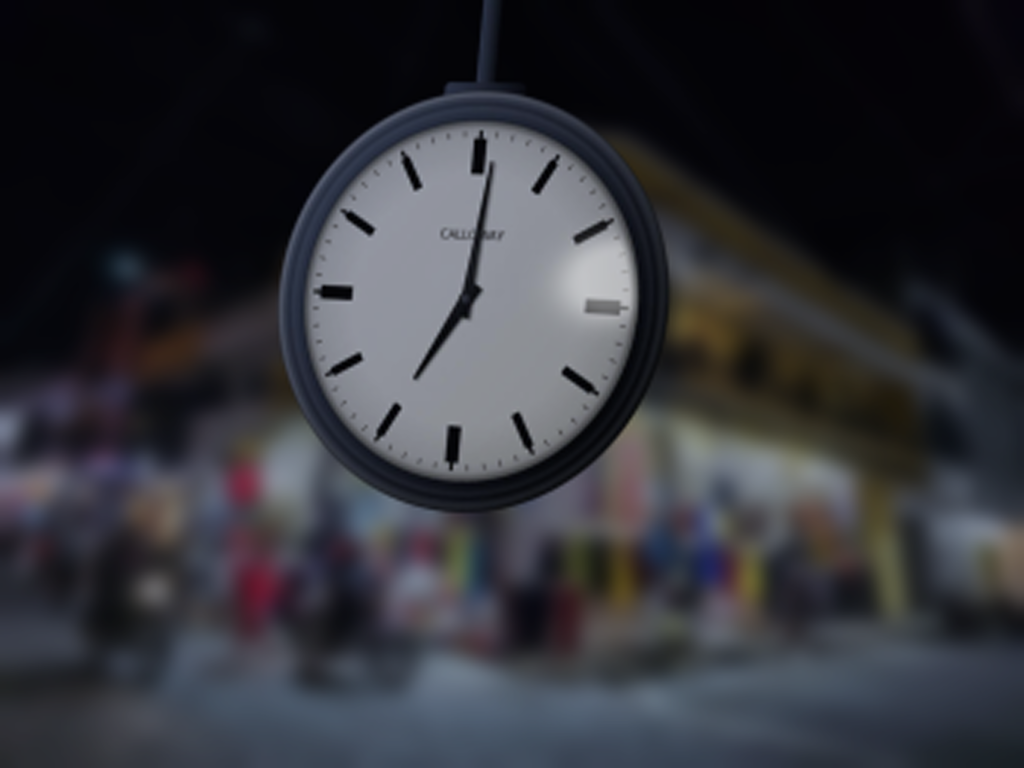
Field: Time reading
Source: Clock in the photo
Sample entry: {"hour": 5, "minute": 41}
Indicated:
{"hour": 7, "minute": 1}
